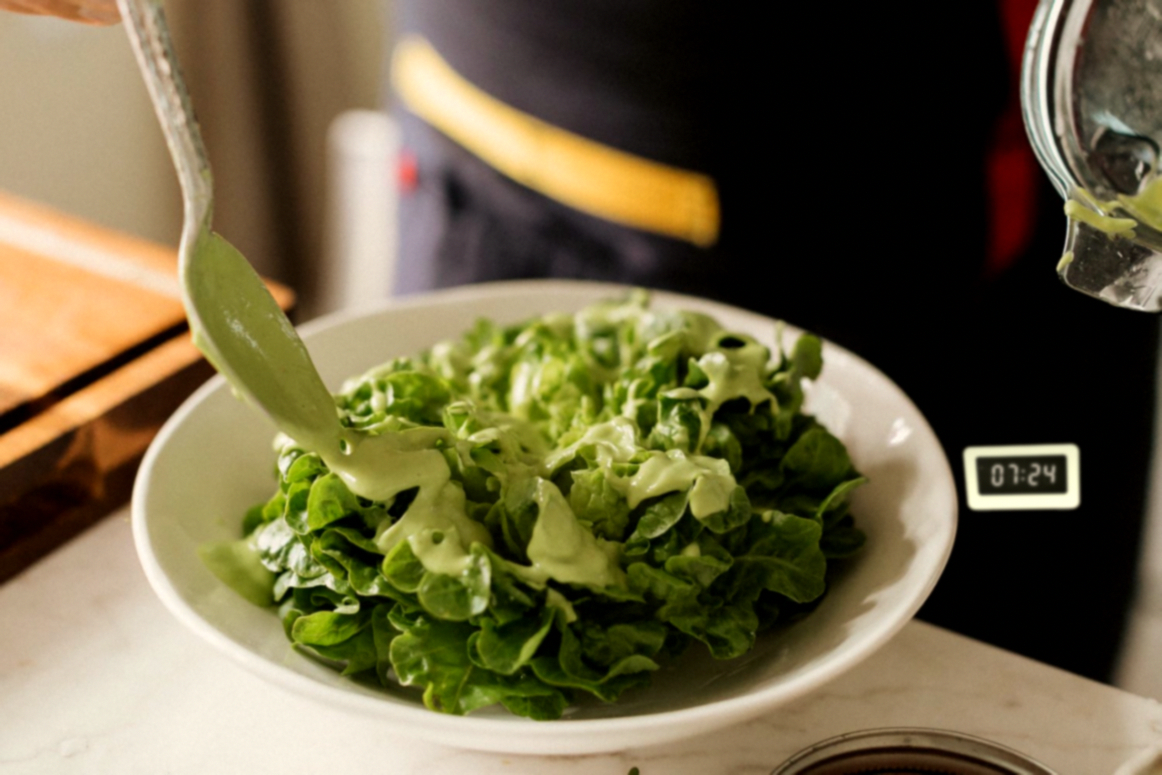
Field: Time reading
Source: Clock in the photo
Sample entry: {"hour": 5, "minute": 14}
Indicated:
{"hour": 7, "minute": 24}
